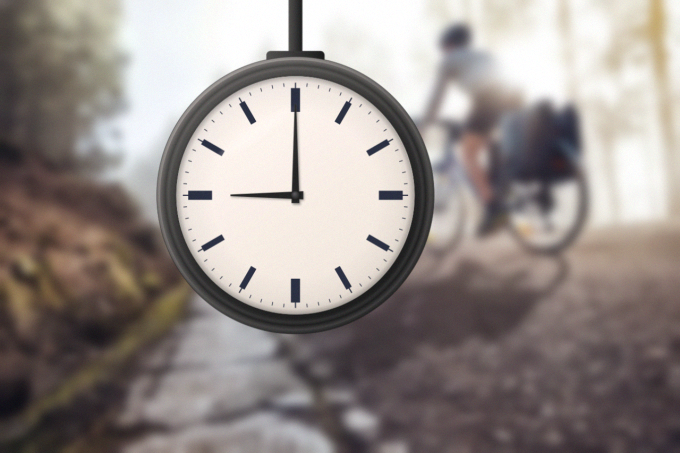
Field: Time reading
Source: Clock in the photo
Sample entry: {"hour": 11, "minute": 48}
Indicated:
{"hour": 9, "minute": 0}
